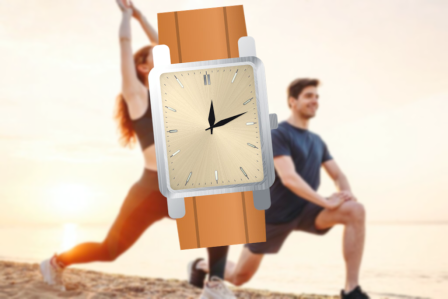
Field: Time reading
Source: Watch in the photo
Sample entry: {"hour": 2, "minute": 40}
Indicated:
{"hour": 12, "minute": 12}
